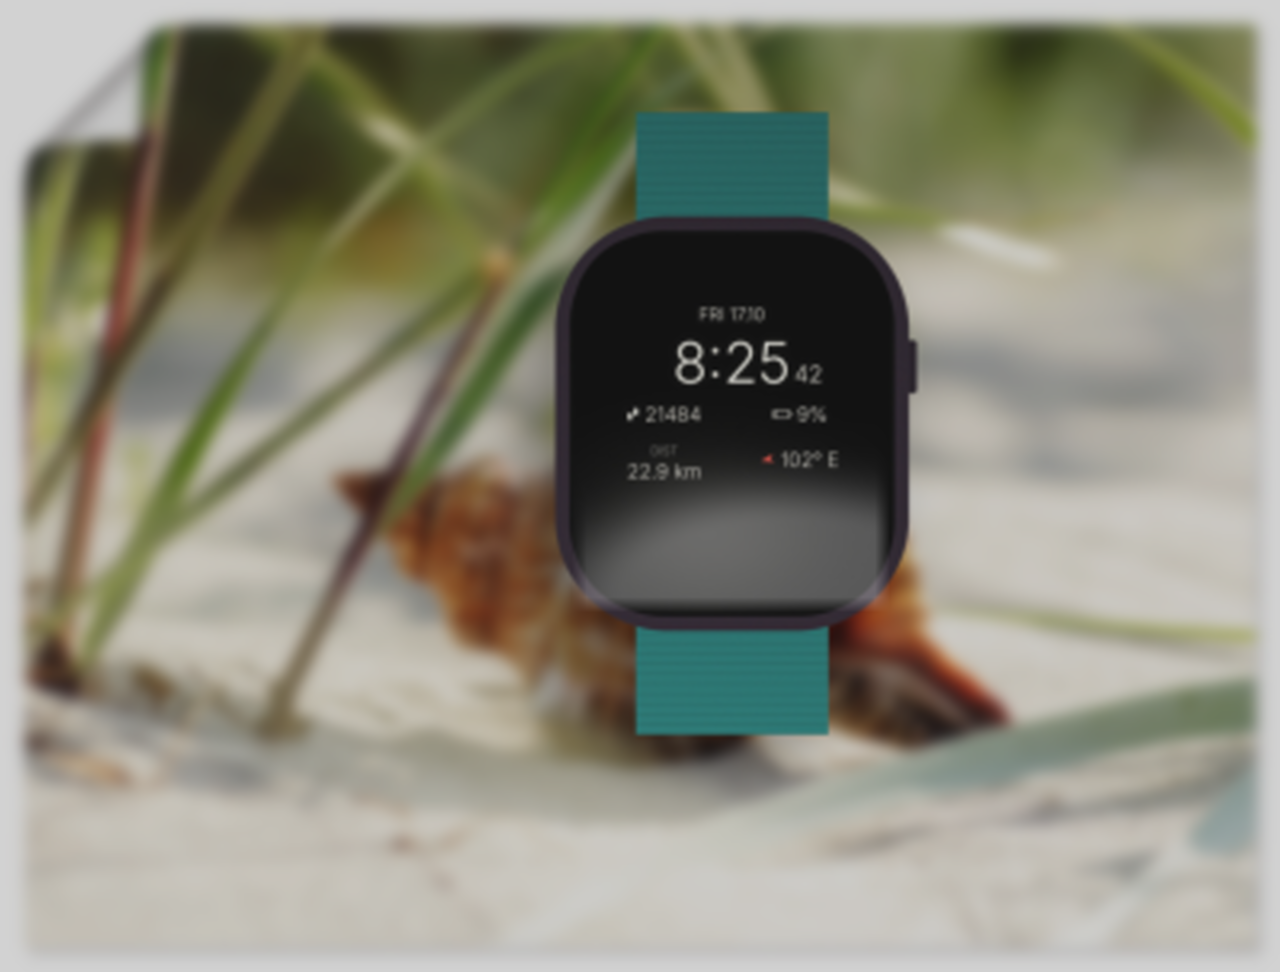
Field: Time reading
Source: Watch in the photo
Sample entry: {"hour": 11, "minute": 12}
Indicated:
{"hour": 8, "minute": 25}
